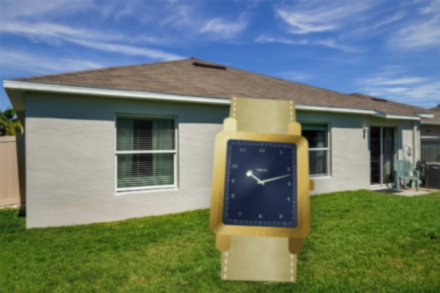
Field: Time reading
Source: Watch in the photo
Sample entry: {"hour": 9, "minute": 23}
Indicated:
{"hour": 10, "minute": 12}
